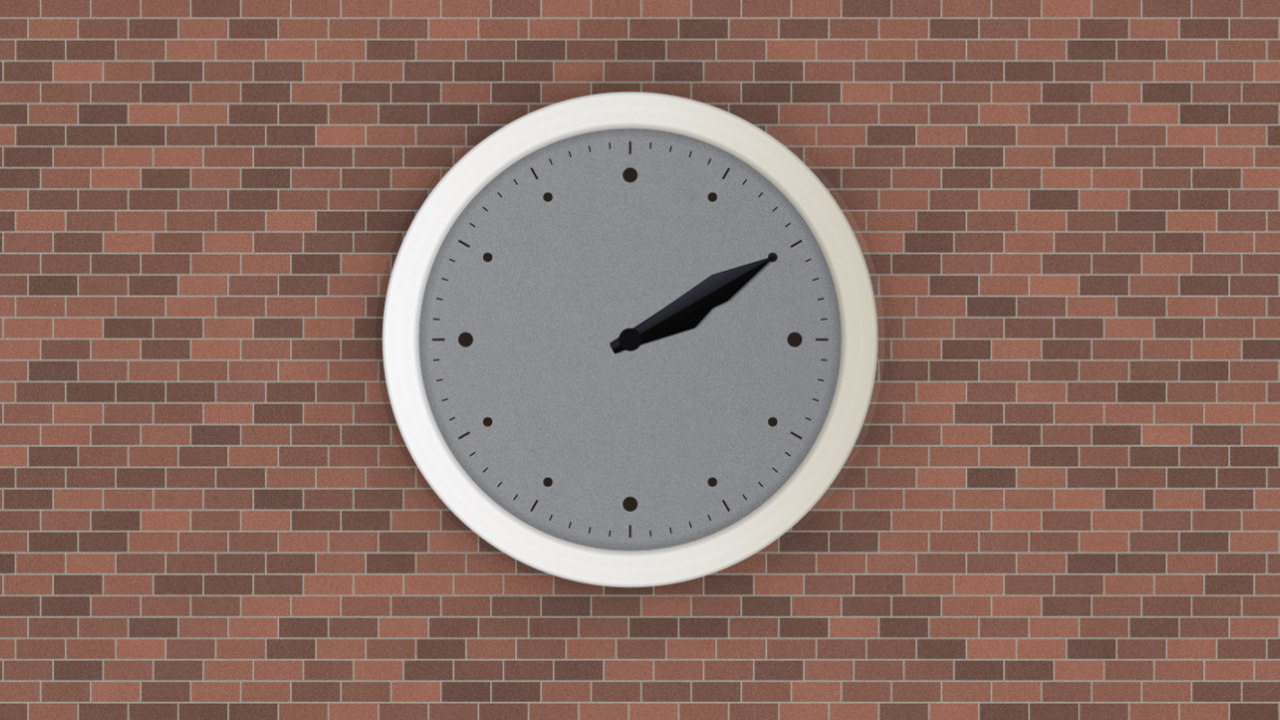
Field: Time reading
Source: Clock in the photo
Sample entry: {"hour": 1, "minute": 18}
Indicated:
{"hour": 2, "minute": 10}
